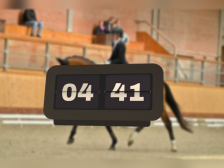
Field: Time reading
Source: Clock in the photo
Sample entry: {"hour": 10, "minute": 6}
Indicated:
{"hour": 4, "minute": 41}
